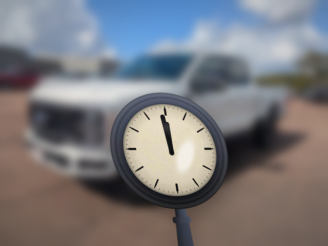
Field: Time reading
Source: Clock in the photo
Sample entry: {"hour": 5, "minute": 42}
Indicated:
{"hour": 11, "minute": 59}
